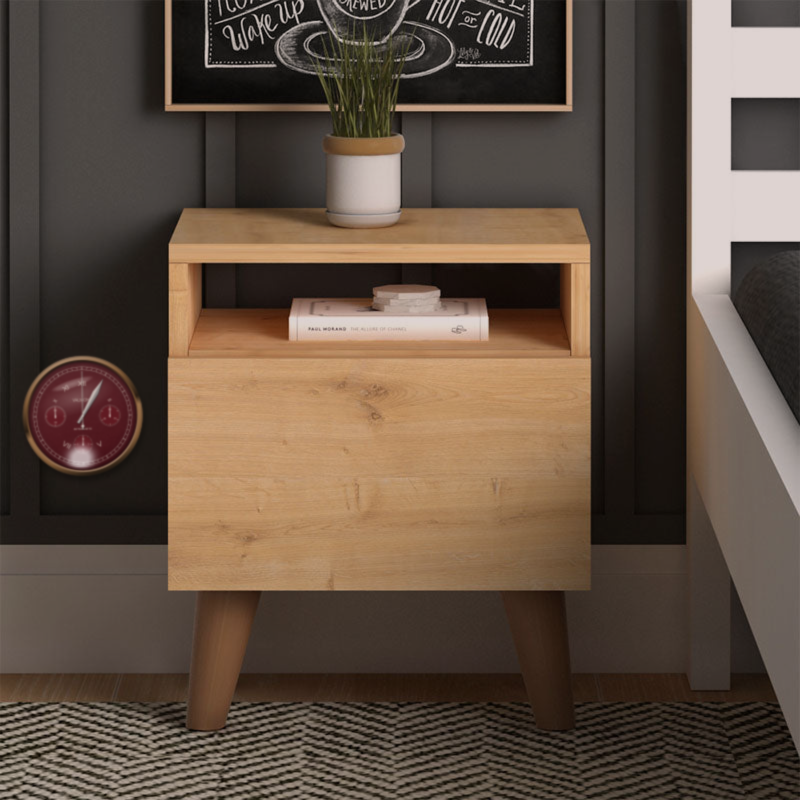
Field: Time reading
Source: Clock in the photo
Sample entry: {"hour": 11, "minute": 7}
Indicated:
{"hour": 1, "minute": 5}
